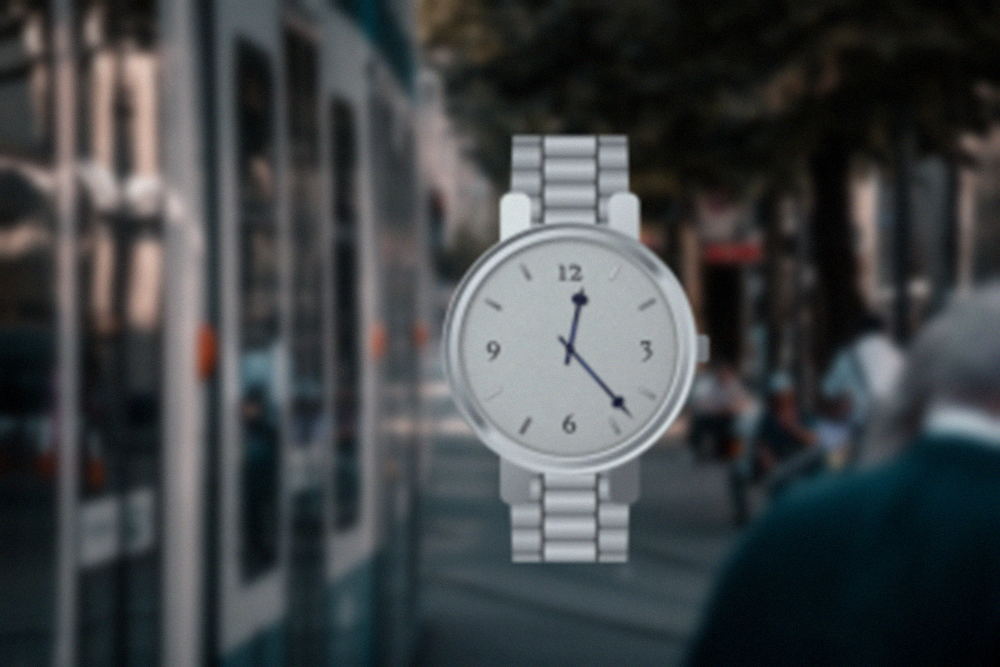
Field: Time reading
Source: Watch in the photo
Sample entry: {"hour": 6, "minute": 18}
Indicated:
{"hour": 12, "minute": 23}
